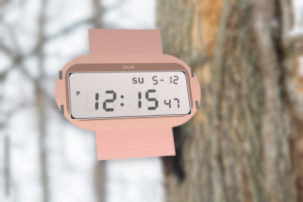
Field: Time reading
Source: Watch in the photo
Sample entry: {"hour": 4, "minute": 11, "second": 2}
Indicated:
{"hour": 12, "minute": 15, "second": 47}
